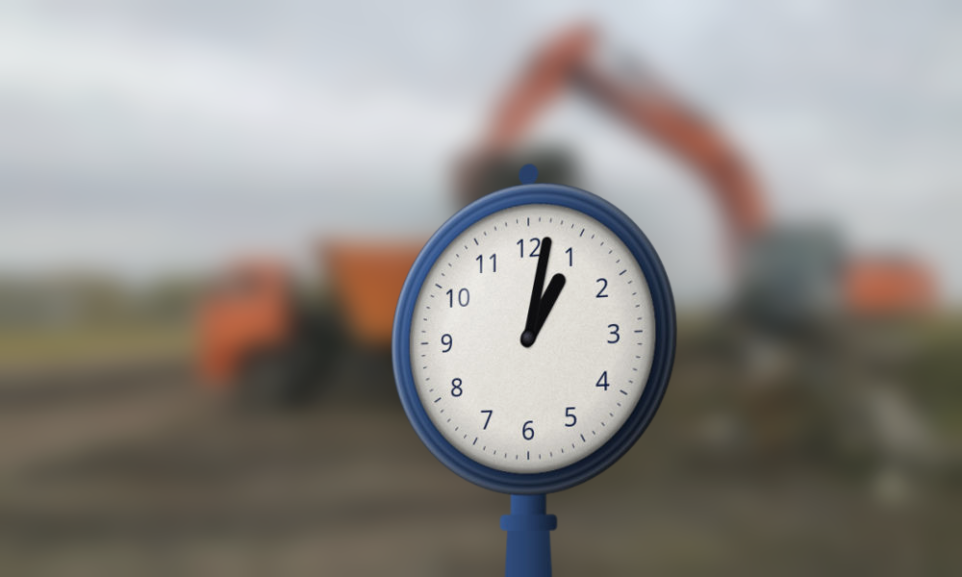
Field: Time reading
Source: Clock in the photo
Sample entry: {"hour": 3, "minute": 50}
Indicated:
{"hour": 1, "minute": 2}
